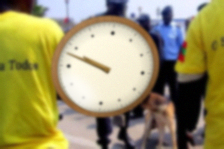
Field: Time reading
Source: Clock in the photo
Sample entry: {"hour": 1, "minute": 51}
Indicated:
{"hour": 9, "minute": 48}
